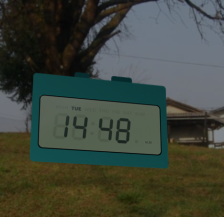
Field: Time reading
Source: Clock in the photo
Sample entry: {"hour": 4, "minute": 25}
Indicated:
{"hour": 14, "minute": 48}
